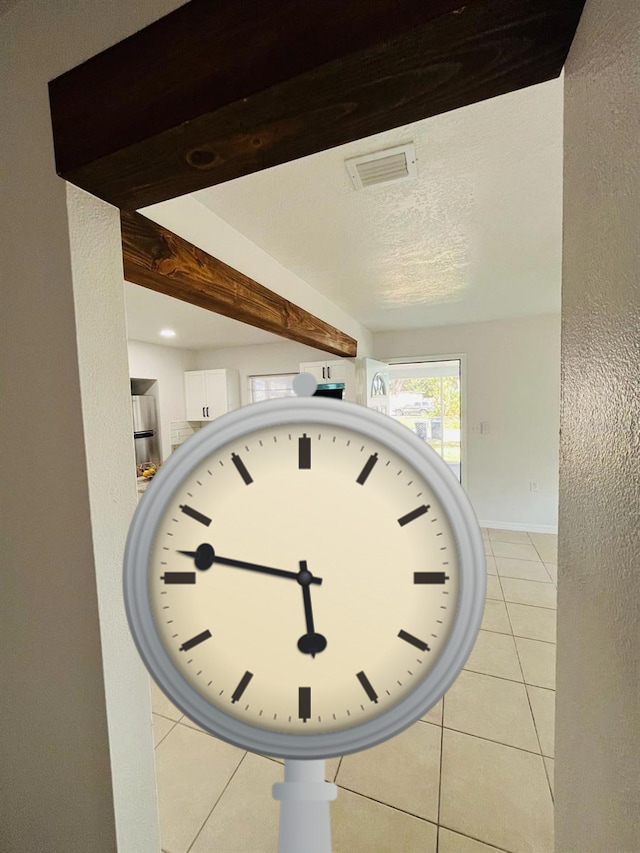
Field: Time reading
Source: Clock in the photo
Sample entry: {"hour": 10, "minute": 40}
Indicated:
{"hour": 5, "minute": 47}
